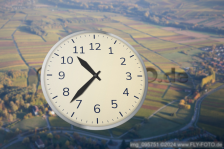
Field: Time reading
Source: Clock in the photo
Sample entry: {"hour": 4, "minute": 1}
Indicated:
{"hour": 10, "minute": 37}
